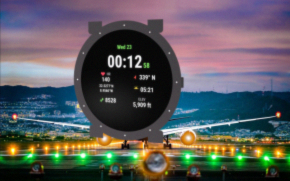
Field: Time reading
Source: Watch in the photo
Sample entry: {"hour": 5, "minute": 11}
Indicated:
{"hour": 0, "minute": 12}
